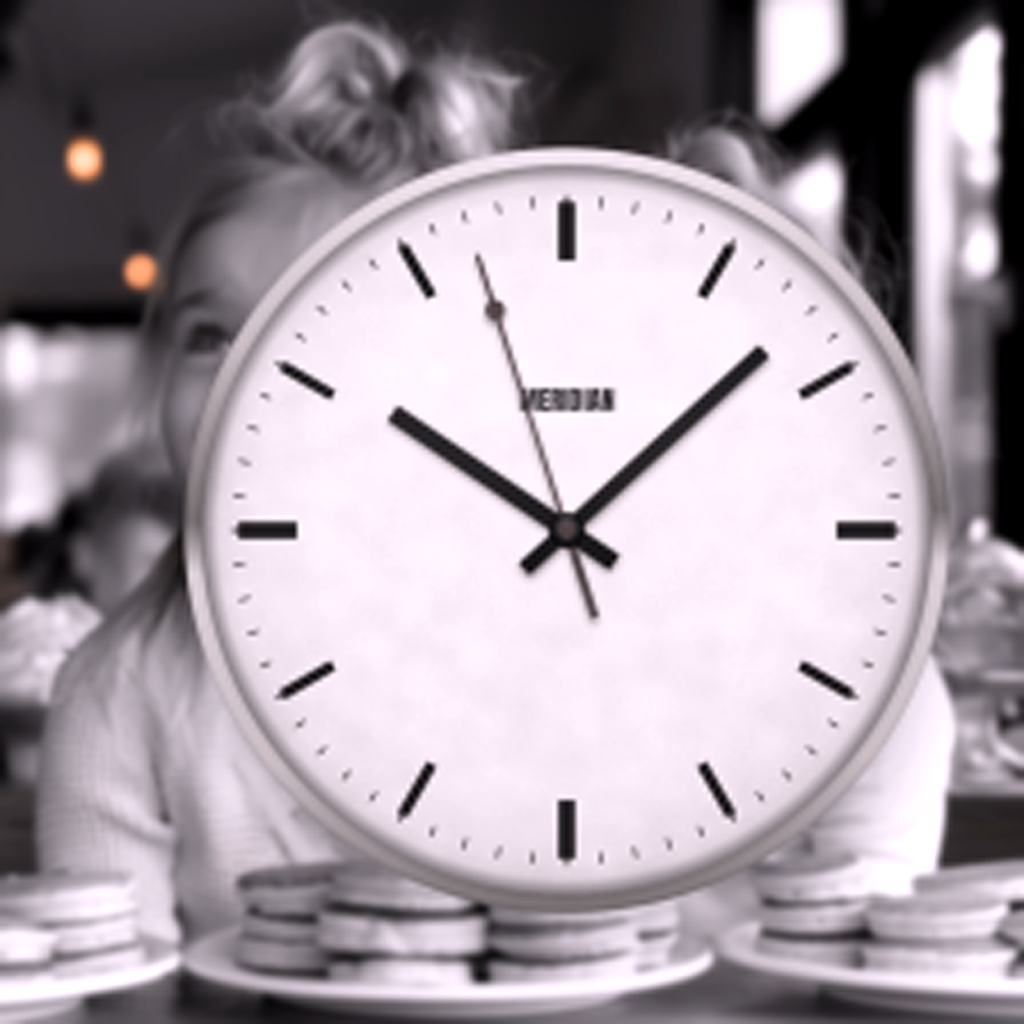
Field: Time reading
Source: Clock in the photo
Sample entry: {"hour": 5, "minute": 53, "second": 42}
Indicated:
{"hour": 10, "minute": 7, "second": 57}
